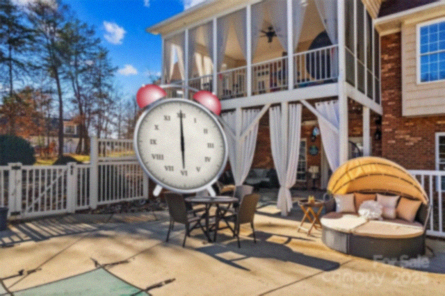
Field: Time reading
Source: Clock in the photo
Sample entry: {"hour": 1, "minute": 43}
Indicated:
{"hour": 6, "minute": 0}
